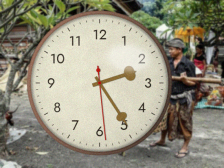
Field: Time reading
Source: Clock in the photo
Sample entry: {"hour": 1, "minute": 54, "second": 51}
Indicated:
{"hour": 2, "minute": 24, "second": 29}
